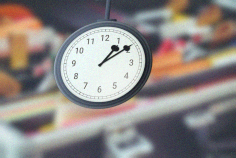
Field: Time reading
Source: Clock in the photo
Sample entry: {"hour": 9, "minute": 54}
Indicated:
{"hour": 1, "minute": 9}
